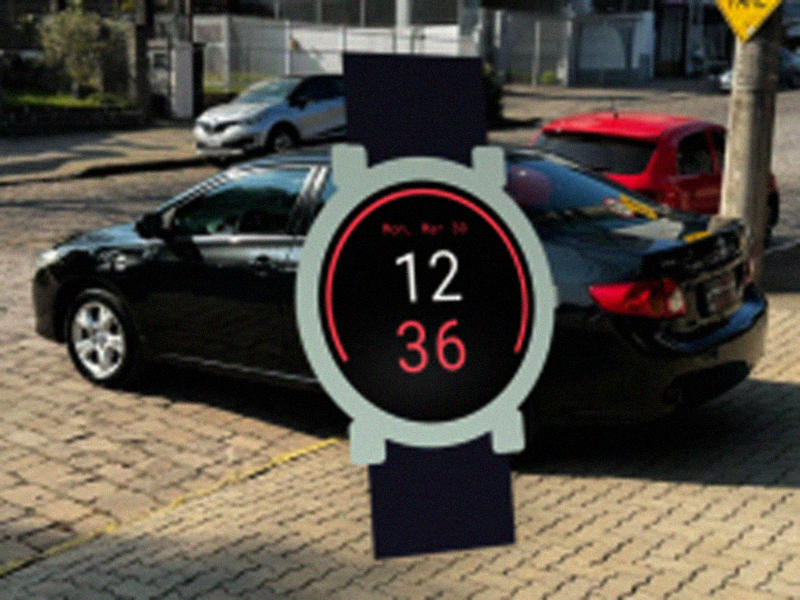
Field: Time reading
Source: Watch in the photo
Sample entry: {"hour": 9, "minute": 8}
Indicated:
{"hour": 12, "minute": 36}
